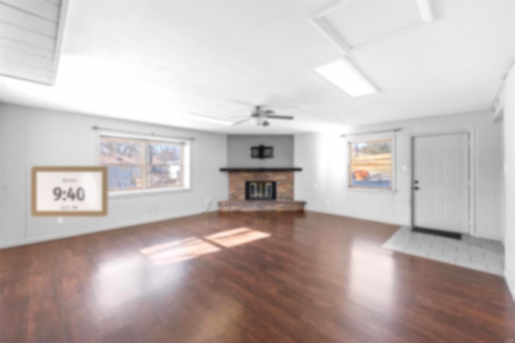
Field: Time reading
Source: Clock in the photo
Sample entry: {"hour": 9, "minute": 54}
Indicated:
{"hour": 9, "minute": 40}
